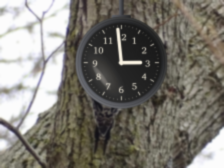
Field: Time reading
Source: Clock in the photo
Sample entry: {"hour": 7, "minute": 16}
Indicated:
{"hour": 2, "minute": 59}
